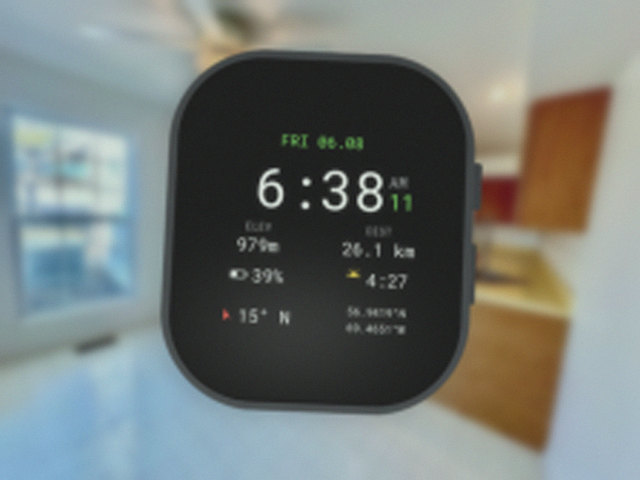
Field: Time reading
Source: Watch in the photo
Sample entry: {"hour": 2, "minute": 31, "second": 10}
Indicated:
{"hour": 6, "minute": 38, "second": 11}
